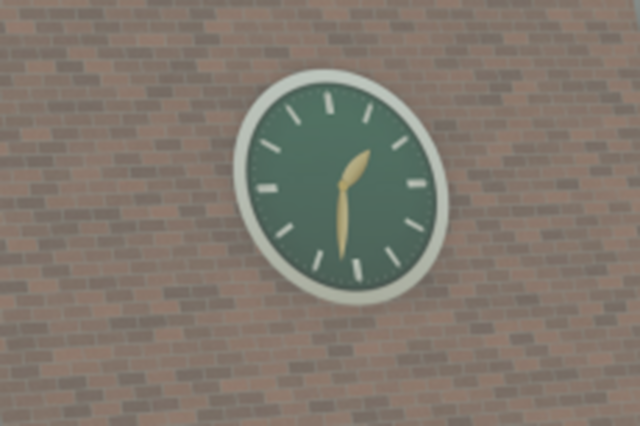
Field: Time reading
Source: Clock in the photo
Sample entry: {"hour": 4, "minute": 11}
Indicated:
{"hour": 1, "minute": 32}
